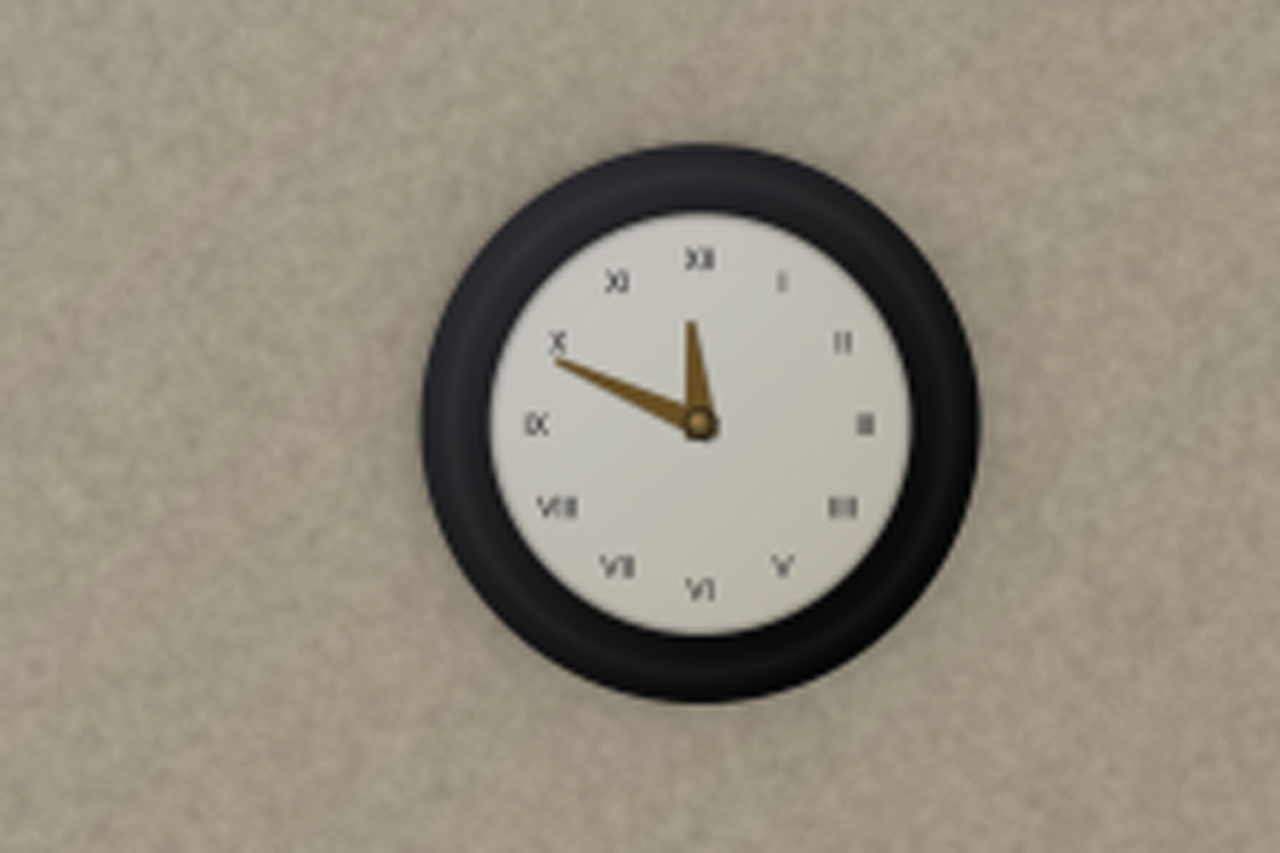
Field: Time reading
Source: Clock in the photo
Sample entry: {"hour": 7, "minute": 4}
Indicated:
{"hour": 11, "minute": 49}
